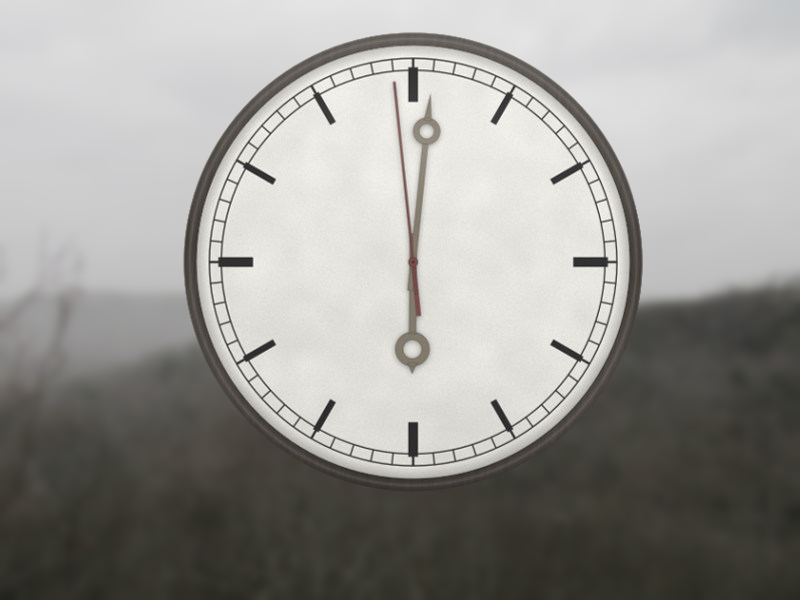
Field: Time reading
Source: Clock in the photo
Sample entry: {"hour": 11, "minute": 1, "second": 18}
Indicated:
{"hour": 6, "minute": 0, "second": 59}
